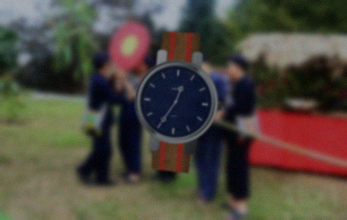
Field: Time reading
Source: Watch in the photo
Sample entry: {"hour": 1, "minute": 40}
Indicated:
{"hour": 12, "minute": 35}
